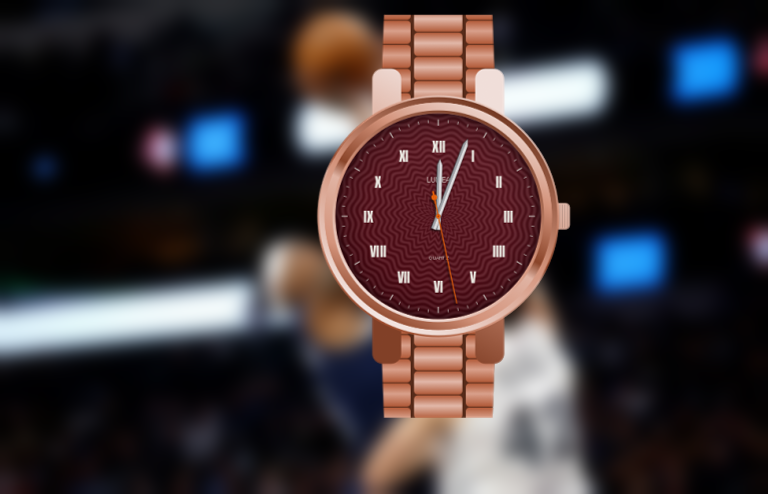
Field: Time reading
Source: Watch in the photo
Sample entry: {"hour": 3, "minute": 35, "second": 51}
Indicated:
{"hour": 12, "minute": 3, "second": 28}
